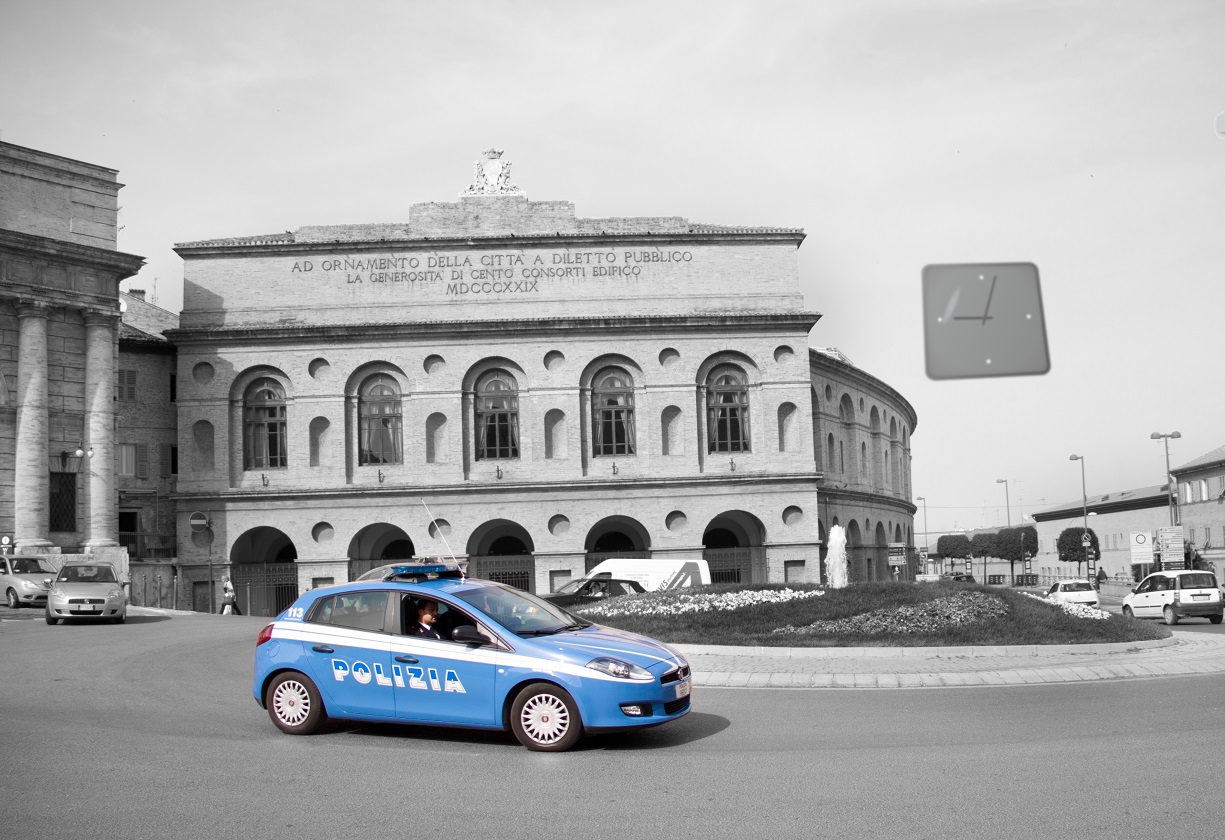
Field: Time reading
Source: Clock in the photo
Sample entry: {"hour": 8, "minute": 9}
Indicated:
{"hour": 9, "minute": 3}
